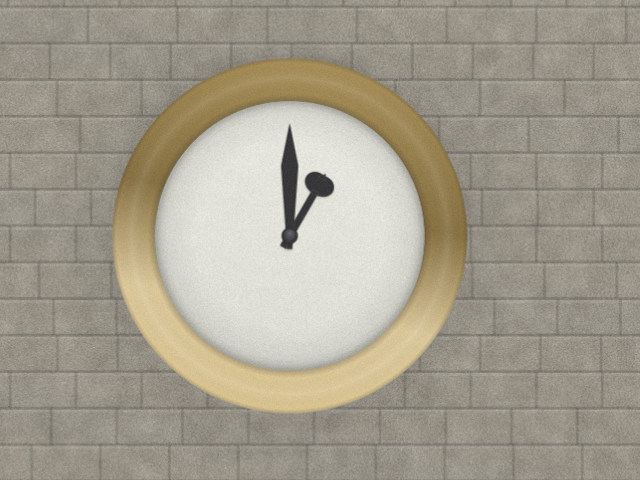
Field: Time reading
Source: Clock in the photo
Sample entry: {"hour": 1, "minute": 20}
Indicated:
{"hour": 1, "minute": 0}
